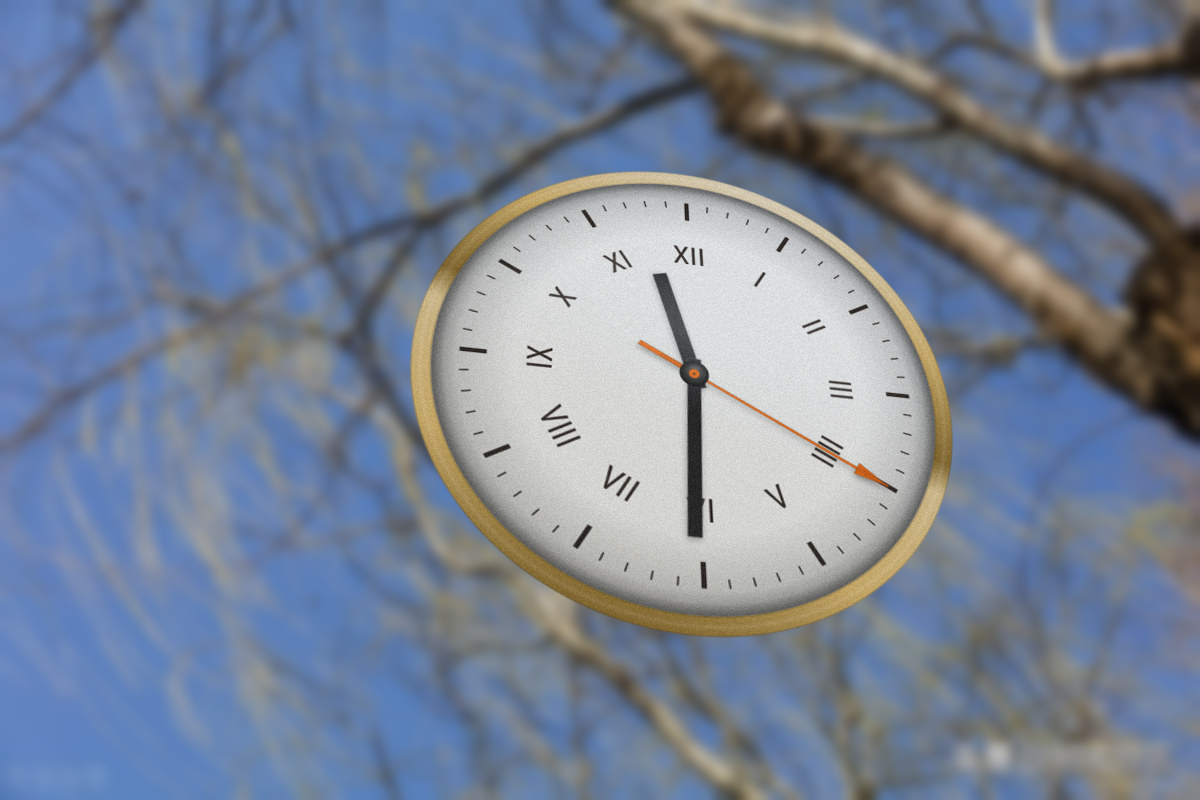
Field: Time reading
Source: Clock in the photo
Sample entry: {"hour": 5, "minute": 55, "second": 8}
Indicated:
{"hour": 11, "minute": 30, "second": 20}
